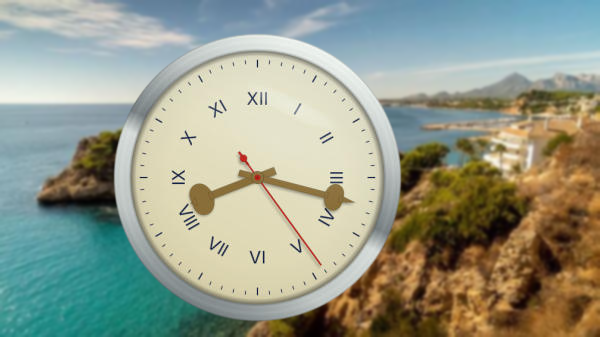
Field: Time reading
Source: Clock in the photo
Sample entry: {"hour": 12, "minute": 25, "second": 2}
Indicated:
{"hour": 8, "minute": 17, "second": 24}
